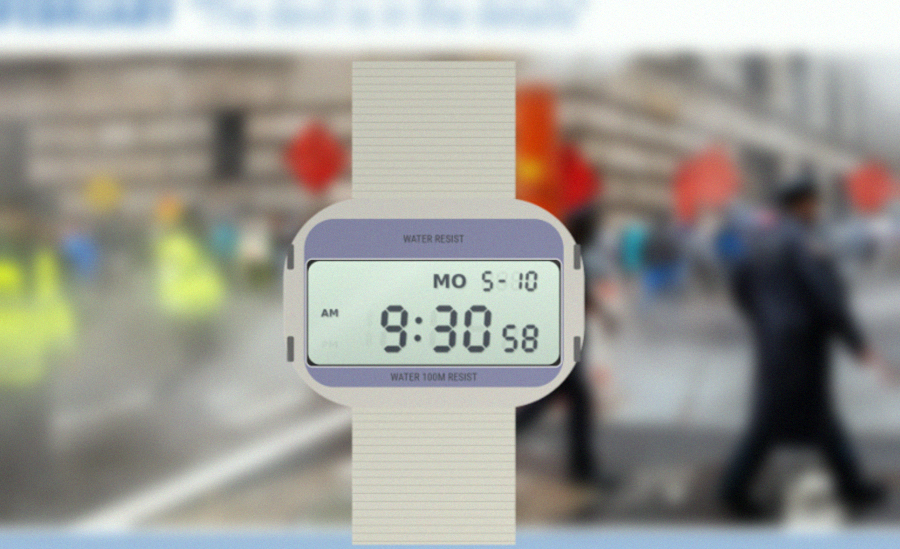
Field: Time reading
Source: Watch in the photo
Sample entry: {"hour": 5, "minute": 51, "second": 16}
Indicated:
{"hour": 9, "minute": 30, "second": 58}
